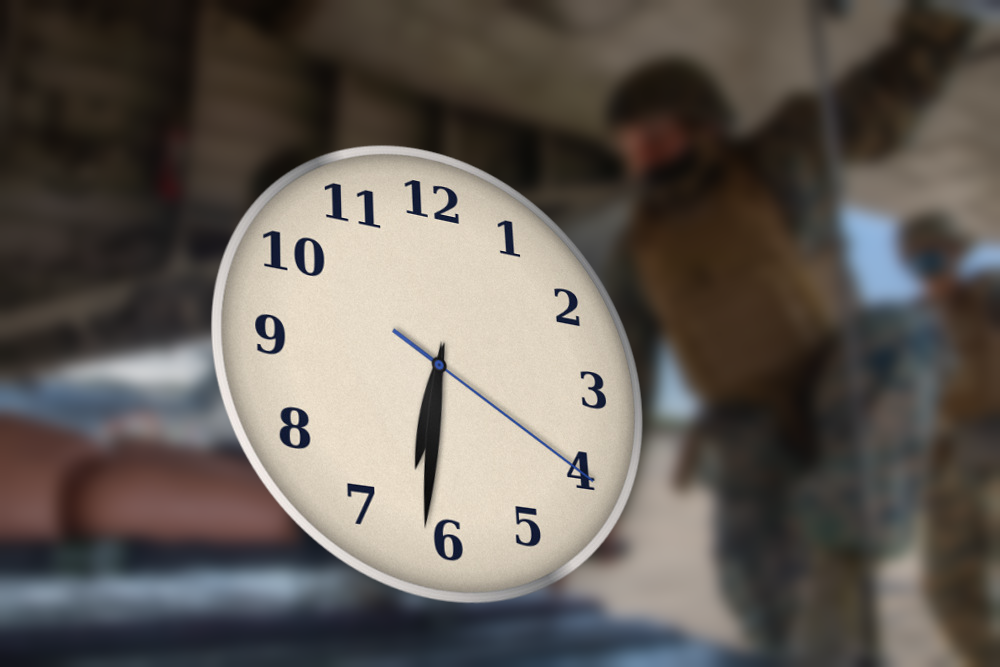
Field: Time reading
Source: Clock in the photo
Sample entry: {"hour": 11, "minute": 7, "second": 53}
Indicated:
{"hour": 6, "minute": 31, "second": 20}
